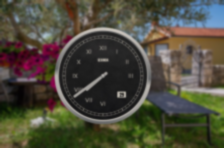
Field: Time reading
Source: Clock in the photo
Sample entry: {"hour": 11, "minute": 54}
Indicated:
{"hour": 7, "minute": 39}
